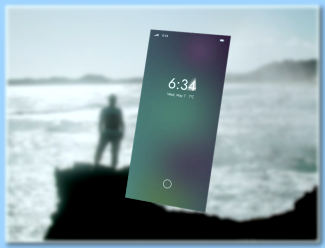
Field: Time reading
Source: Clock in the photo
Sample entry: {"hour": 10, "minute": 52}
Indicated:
{"hour": 6, "minute": 34}
